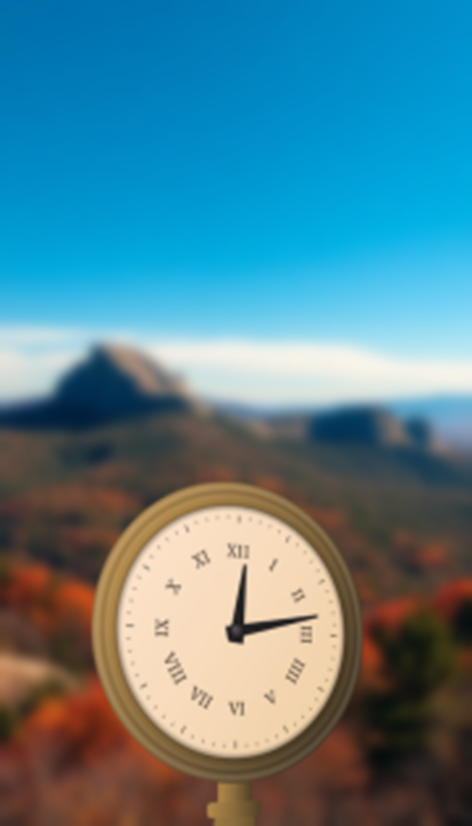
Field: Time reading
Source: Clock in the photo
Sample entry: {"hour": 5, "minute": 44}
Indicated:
{"hour": 12, "minute": 13}
